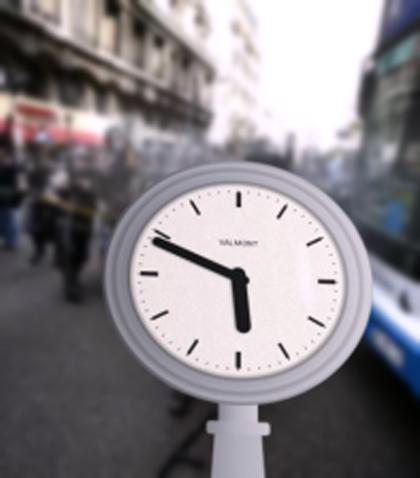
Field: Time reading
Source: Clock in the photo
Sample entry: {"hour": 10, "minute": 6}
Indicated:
{"hour": 5, "minute": 49}
